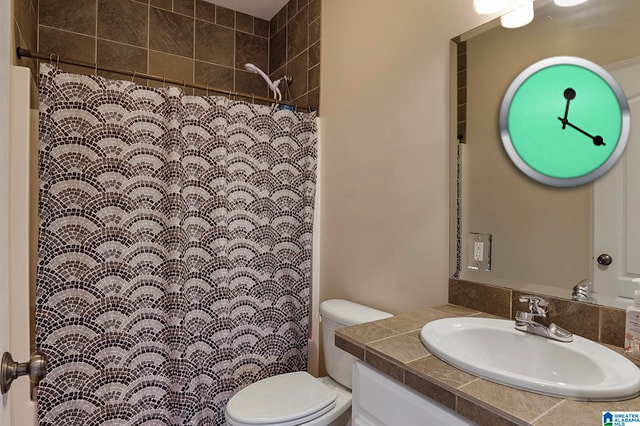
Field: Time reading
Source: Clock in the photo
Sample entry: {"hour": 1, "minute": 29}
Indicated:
{"hour": 12, "minute": 20}
